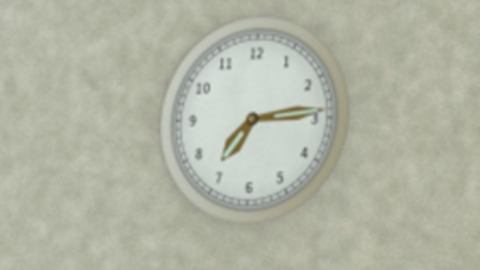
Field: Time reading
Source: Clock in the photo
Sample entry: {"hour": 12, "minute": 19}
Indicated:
{"hour": 7, "minute": 14}
